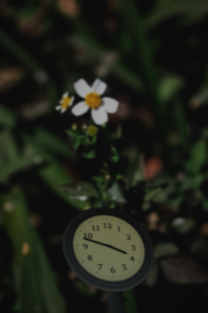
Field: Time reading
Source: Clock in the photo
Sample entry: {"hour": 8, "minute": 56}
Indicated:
{"hour": 3, "minute": 48}
